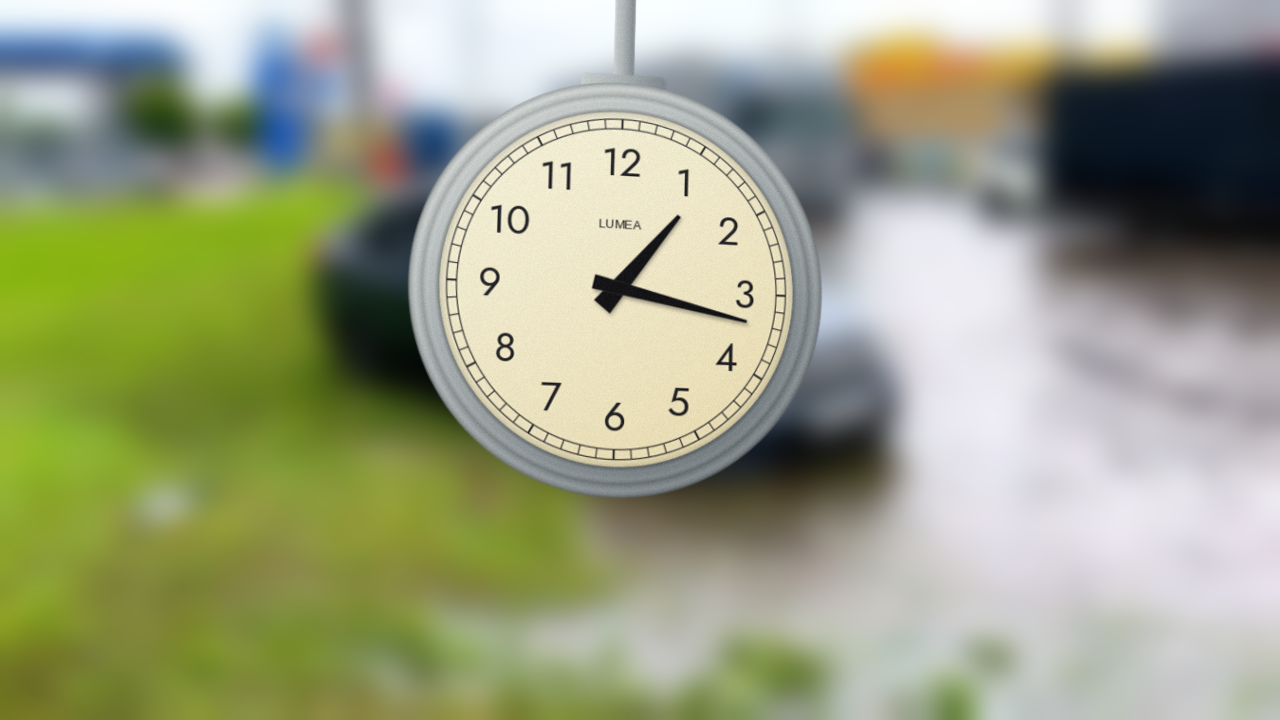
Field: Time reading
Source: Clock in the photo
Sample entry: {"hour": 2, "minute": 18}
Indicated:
{"hour": 1, "minute": 17}
